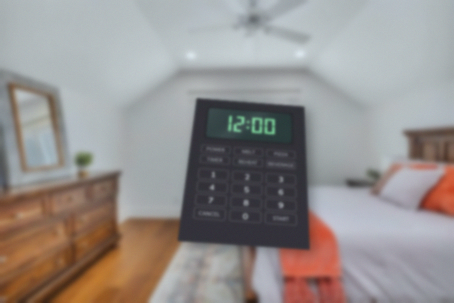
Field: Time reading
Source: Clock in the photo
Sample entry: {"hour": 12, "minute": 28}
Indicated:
{"hour": 12, "minute": 0}
